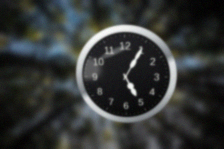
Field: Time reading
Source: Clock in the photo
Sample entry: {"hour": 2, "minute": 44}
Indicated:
{"hour": 5, "minute": 5}
